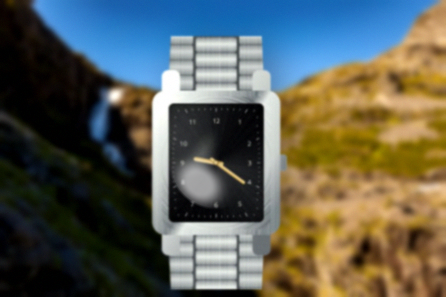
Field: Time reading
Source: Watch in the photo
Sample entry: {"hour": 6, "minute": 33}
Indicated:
{"hour": 9, "minute": 21}
